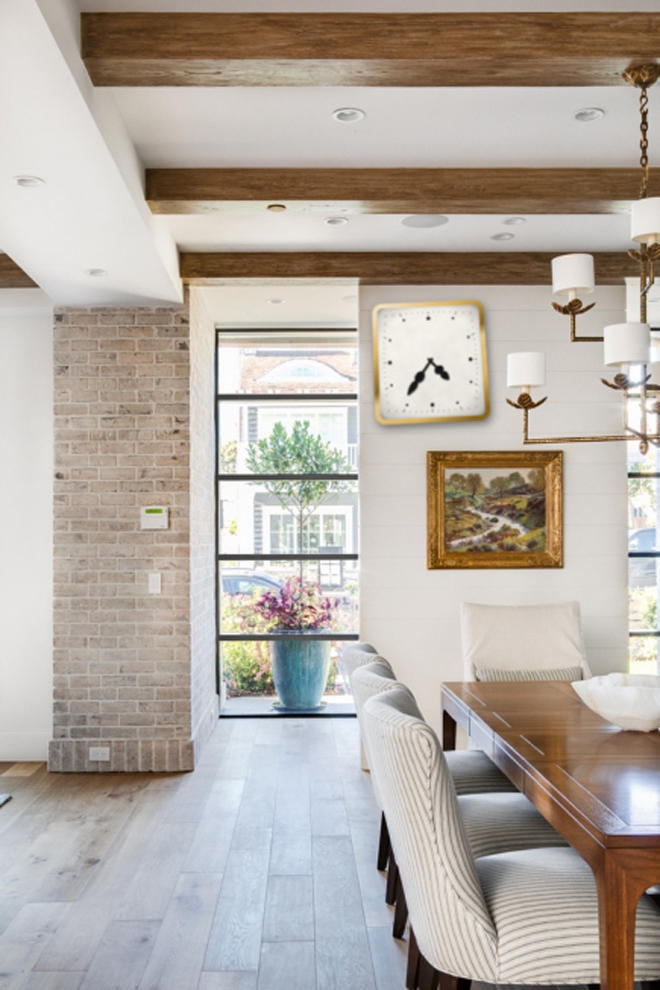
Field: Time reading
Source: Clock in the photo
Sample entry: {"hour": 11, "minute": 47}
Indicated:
{"hour": 4, "minute": 36}
